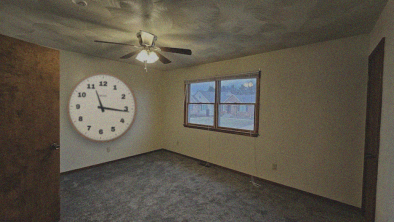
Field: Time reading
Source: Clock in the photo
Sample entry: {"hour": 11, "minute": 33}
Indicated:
{"hour": 11, "minute": 16}
